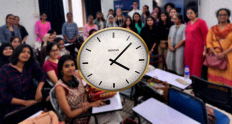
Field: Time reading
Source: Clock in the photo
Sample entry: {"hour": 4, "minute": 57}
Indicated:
{"hour": 4, "minute": 7}
